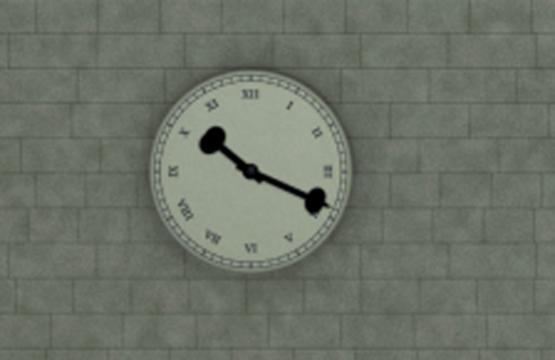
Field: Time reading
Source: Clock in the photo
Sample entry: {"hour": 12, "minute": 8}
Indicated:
{"hour": 10, "minute": 19}
